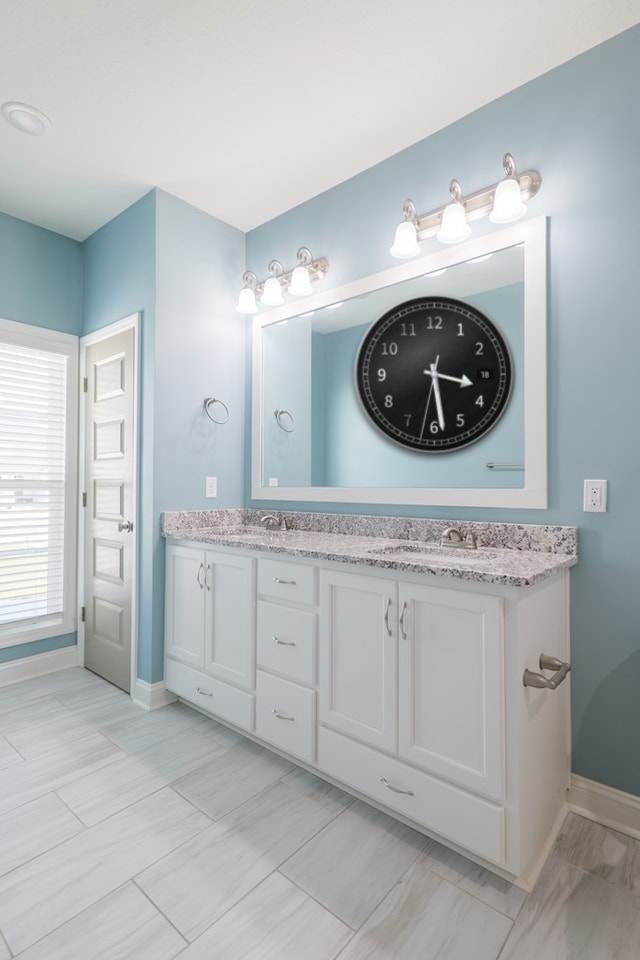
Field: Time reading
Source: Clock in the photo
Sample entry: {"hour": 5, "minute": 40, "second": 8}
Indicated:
{"hour": 3, "minute": 28, "second": 32}
